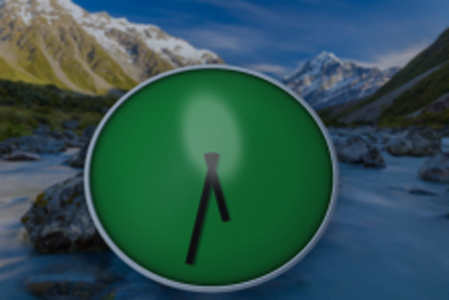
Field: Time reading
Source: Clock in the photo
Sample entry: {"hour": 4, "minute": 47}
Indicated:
{"hour": 5, "minute": 32}
